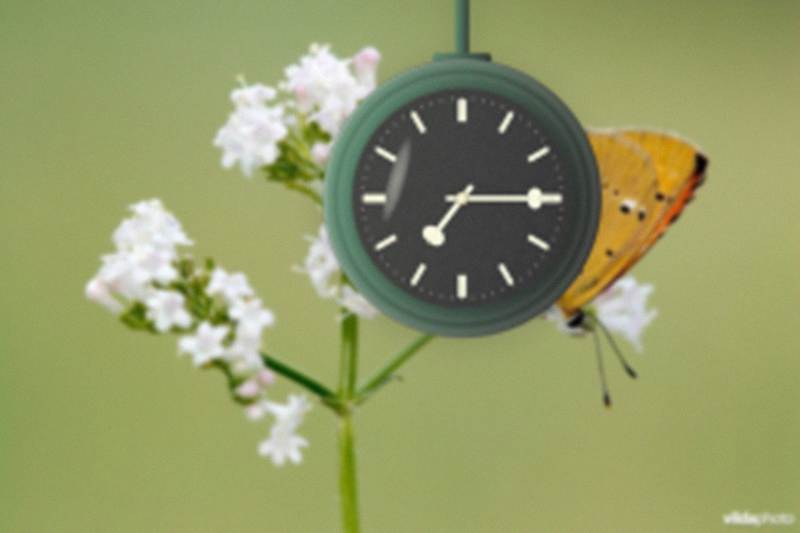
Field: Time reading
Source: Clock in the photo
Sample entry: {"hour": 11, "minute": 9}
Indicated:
{"hour": 7, "minute": 15}
